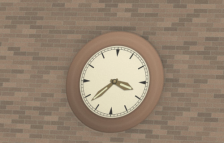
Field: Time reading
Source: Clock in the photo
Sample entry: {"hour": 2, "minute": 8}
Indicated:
{"hour": 3, "minute": 38}
